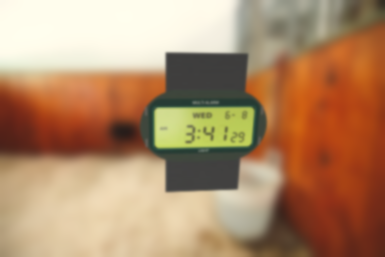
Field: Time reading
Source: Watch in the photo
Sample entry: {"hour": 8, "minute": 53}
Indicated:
{"hour": 3, "minute": 41}
